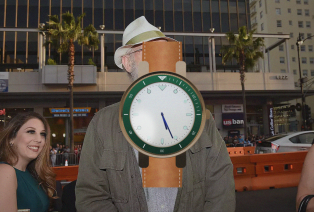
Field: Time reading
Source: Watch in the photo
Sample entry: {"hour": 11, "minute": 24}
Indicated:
{"hour": 5, "minute": 26}
